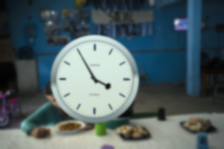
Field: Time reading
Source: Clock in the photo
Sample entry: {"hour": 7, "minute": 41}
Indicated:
{"hour": 3, "minute": 55}
